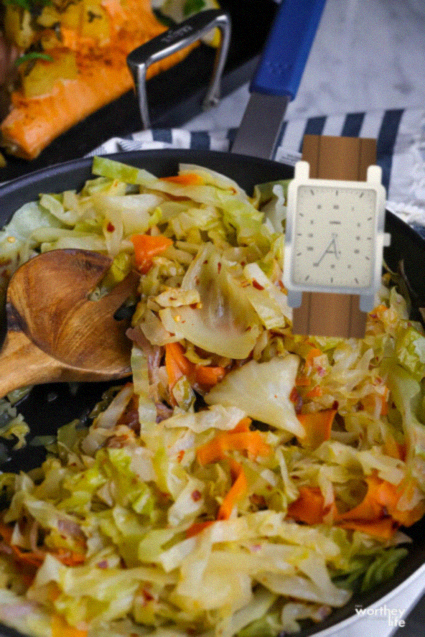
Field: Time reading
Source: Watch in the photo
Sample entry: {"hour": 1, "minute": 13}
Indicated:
{"hour": 5, "minute": 35}
